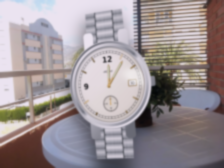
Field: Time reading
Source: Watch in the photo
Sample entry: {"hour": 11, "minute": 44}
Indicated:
{"hour": 12, "minute": 6}
